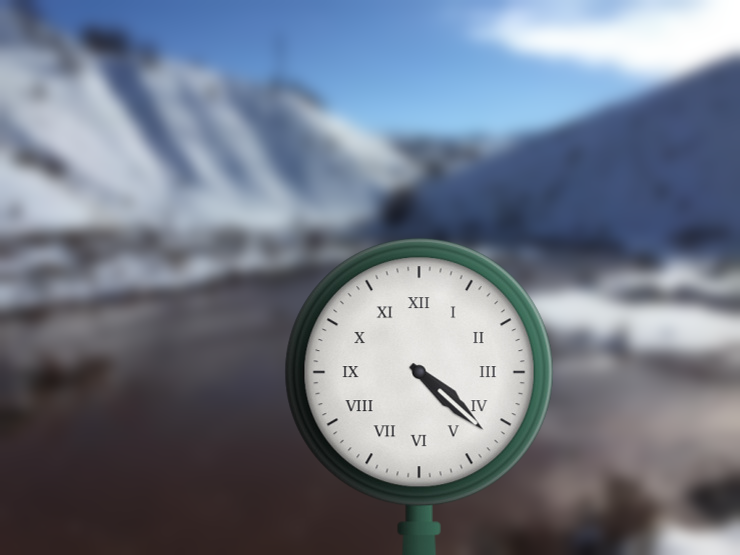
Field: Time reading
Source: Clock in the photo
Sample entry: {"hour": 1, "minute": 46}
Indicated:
{"hour": 4, "minute": 22}
